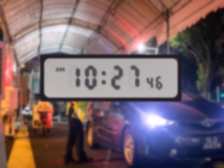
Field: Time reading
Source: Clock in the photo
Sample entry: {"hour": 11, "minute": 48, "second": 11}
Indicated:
{"hour": 10, "minute": 27, "second": 46}
